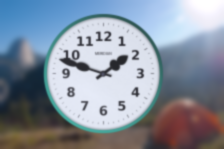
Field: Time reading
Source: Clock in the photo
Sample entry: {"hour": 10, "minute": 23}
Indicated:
{"hour": 1, "minute": 48}
